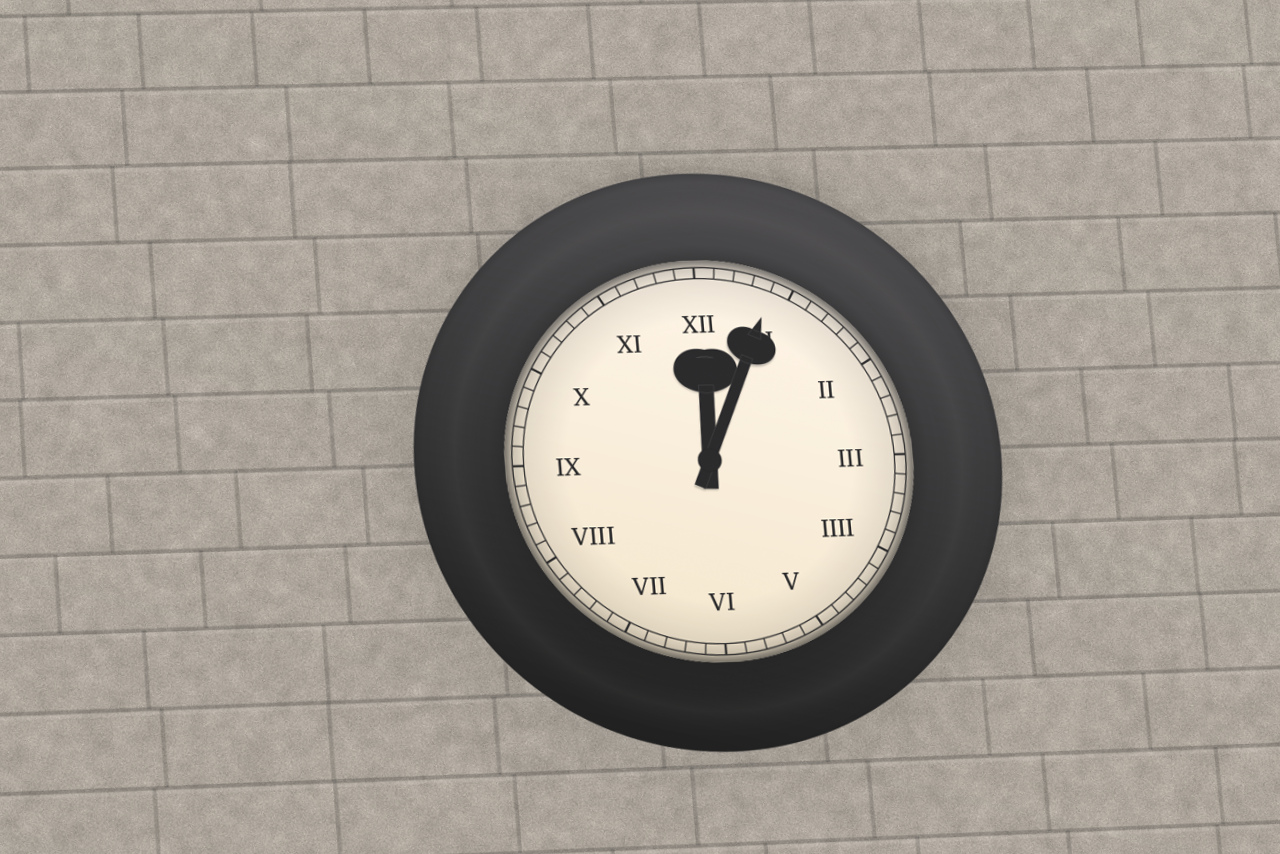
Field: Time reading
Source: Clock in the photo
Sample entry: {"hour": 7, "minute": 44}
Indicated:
{"hour": 12, "minute": 4}
